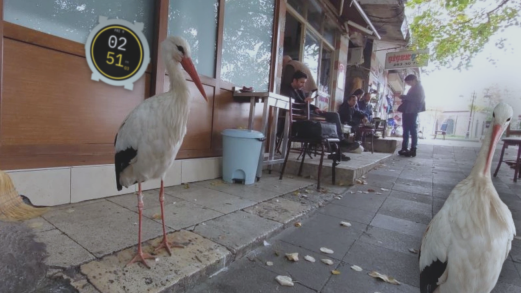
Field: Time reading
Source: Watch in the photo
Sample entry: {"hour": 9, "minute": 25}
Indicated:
{"hour": 2, "minute": 51}
